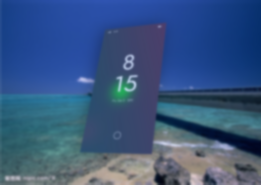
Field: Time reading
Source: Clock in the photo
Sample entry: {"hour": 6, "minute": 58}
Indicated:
{"hour": 8, "minute": 15}
